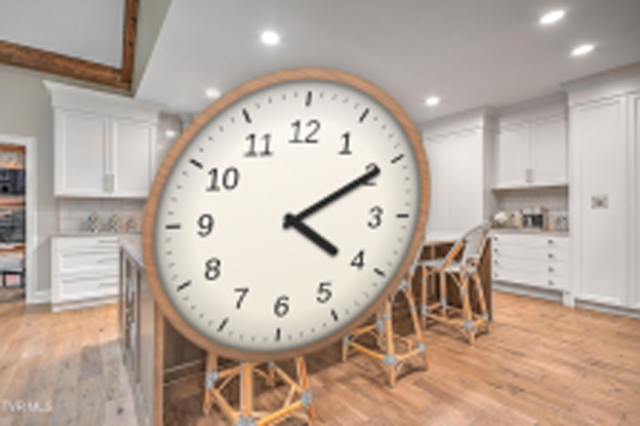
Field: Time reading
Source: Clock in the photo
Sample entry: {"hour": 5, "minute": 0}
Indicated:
{"hour": 4, "minute": 10}
